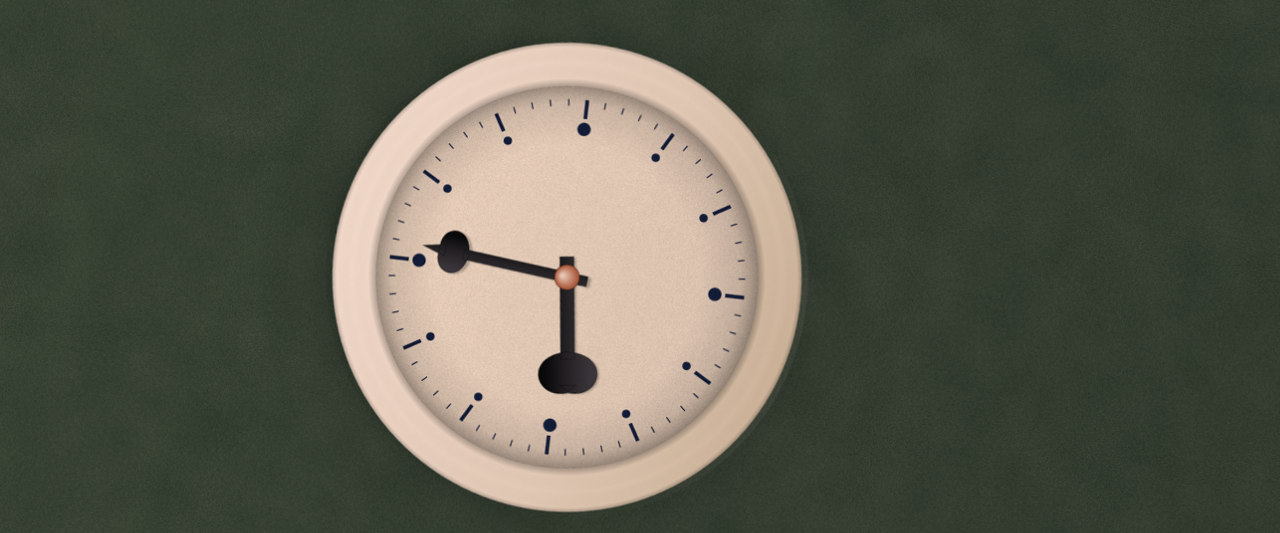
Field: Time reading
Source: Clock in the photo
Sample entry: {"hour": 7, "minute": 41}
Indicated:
{"hour": 5, "minute": 46}
